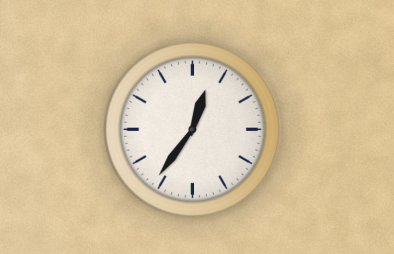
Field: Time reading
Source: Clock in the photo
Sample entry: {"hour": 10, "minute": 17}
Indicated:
{"hour": 12, "minute": 36}
